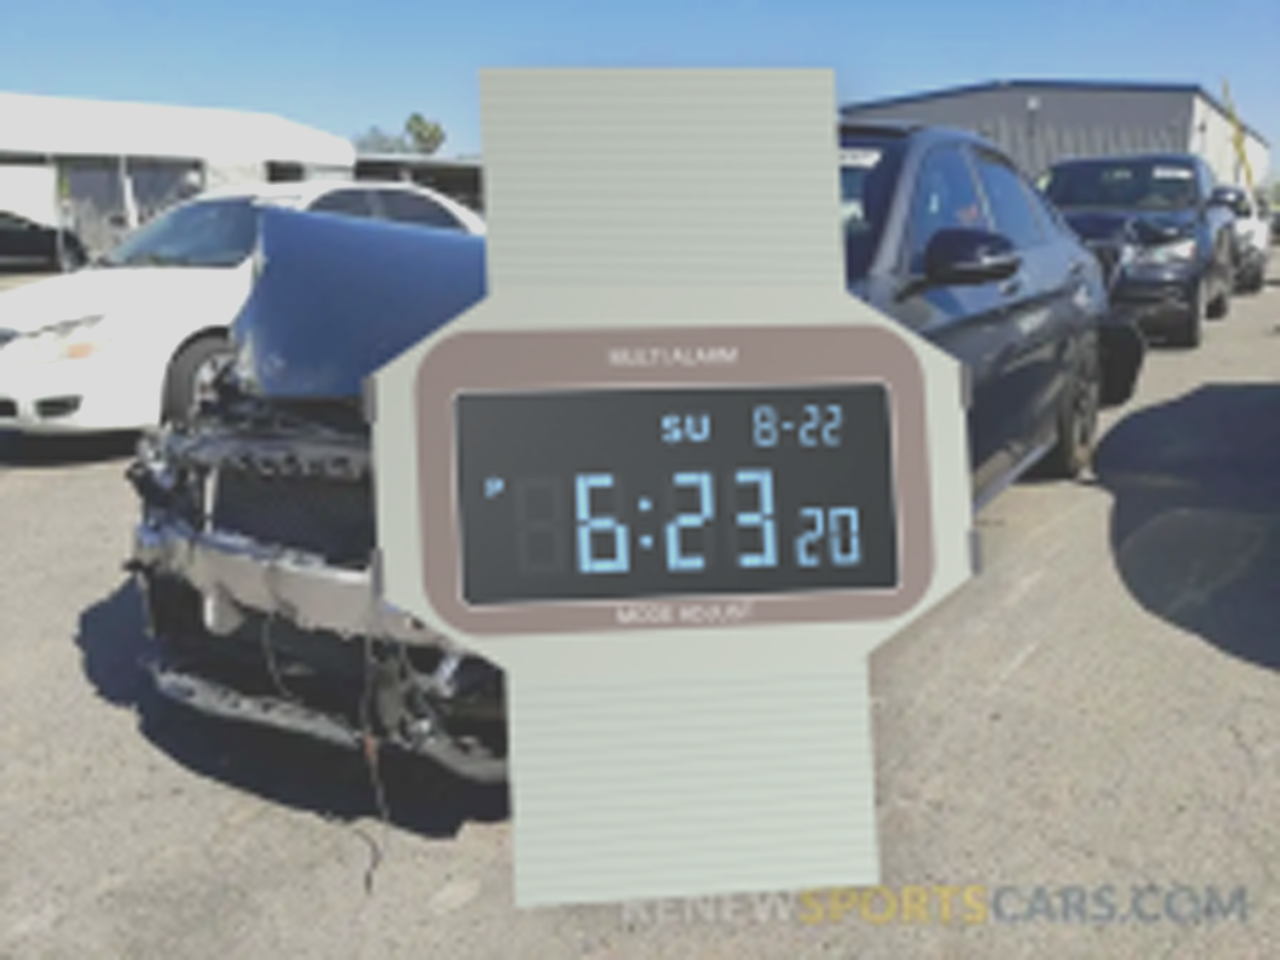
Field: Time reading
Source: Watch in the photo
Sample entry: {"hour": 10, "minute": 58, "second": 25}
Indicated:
{"hour": 6, "minute": 23, "second": 20}
